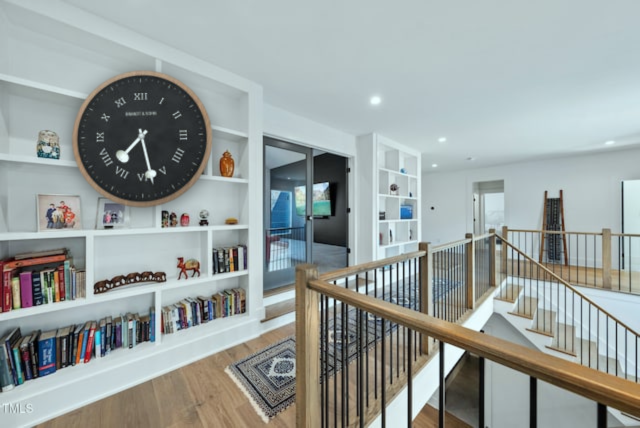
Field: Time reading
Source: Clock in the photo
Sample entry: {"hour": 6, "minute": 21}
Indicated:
{"hour": 7, "minute": 28}
